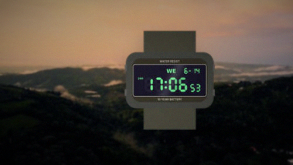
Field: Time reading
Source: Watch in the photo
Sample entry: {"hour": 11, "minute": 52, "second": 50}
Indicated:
{"hour": 17, "minute": 6, "second": 53}
